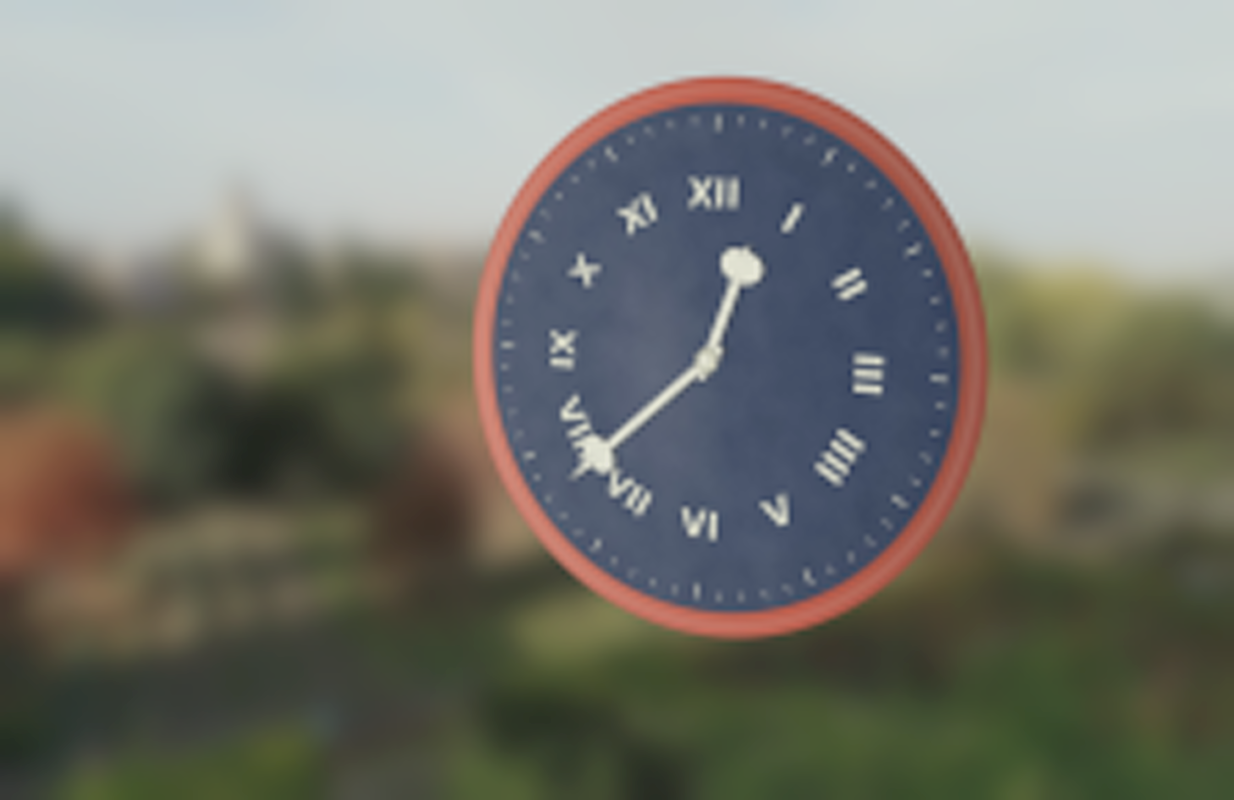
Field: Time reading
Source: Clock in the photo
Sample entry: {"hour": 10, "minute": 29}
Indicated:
{"hour": 12, "minute": 38}
